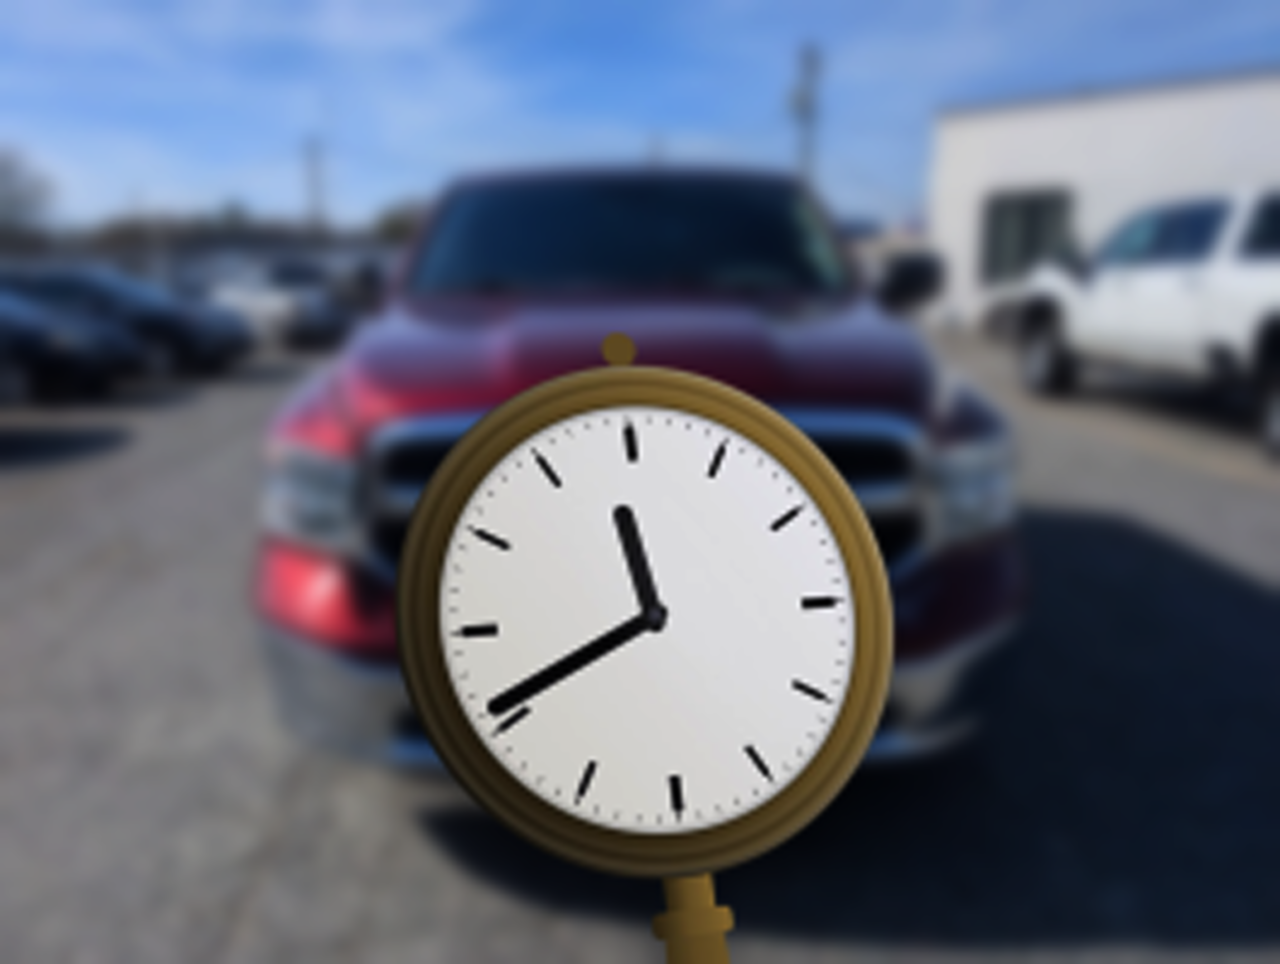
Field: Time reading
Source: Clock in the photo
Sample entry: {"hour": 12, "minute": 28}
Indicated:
{"hour": 11, "minute": 41}
